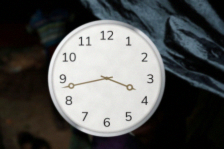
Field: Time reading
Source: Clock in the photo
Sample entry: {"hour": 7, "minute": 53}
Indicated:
{"hour": 3, "minute": 43}
